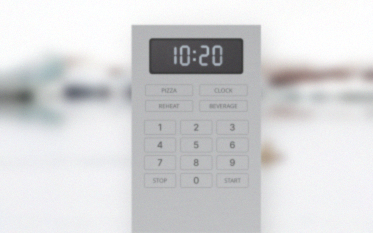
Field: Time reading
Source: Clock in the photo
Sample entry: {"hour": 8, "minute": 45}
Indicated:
{"hour": 10, "minute": 20}
